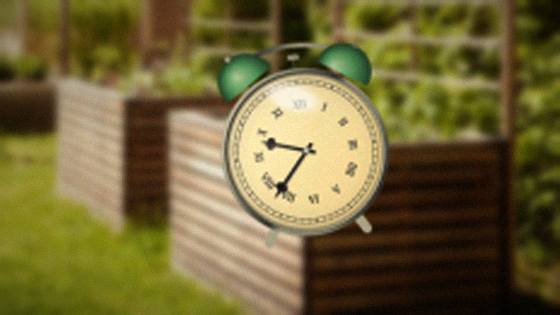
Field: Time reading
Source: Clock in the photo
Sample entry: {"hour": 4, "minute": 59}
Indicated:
{"hour": 9, "minute": 37}
